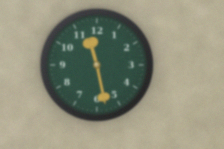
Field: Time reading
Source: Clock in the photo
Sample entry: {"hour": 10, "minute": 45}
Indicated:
{"hour": 11, "minute": 28}
